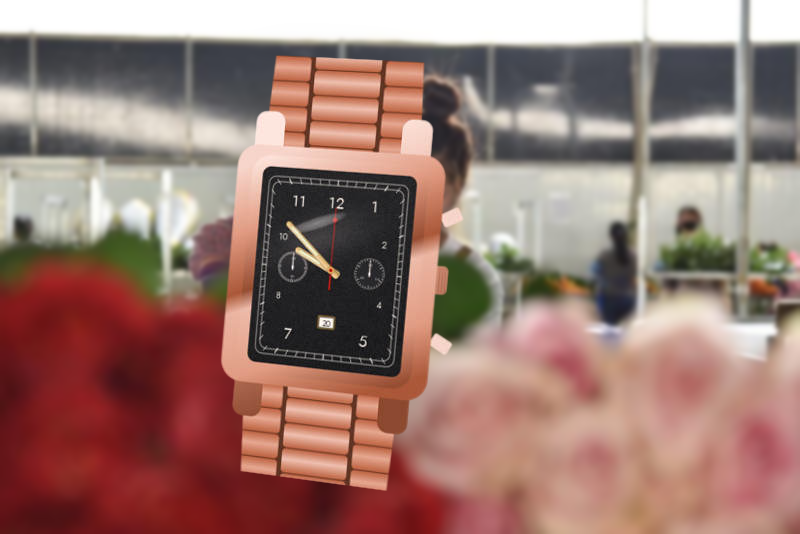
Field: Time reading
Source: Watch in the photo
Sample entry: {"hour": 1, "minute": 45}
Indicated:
{"hour": 9, "minute": 52}
